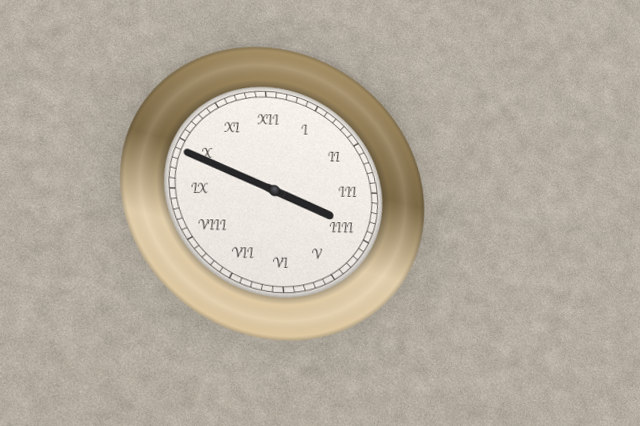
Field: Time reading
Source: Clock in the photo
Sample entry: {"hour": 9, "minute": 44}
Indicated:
{"hour": 3, "minute": 49}
